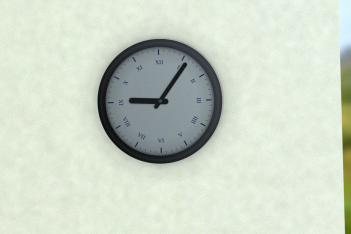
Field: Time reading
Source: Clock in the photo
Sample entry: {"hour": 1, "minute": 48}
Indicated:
{"hour": 9, "minute": 6}
